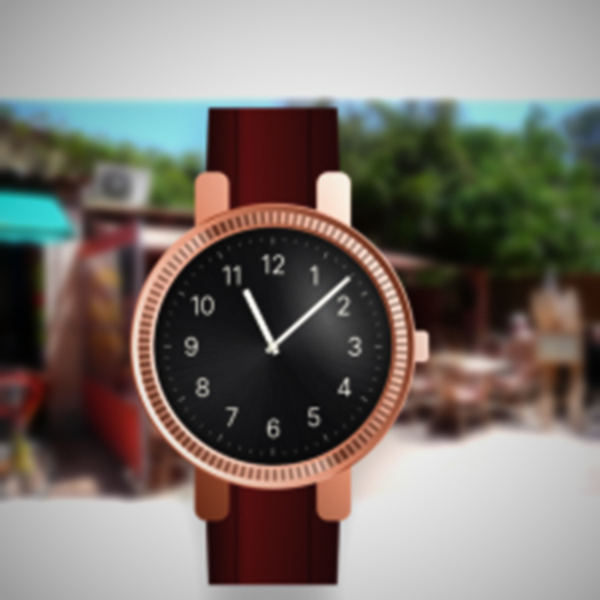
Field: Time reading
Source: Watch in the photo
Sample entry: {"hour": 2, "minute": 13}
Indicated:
{"hour": 11, "minute": 8}
